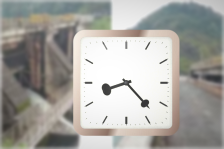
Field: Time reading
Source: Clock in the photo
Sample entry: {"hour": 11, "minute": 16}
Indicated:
{"hour": 8, "minute": 23}
